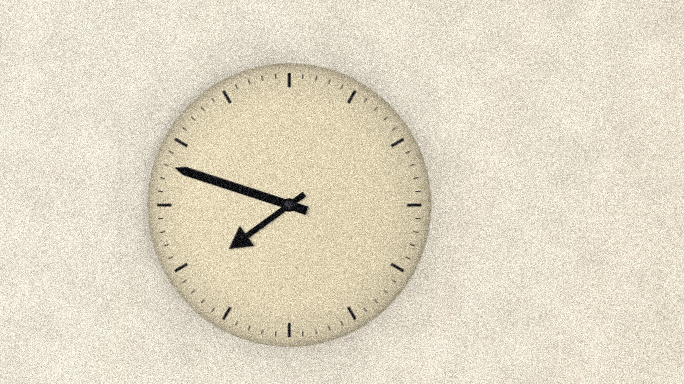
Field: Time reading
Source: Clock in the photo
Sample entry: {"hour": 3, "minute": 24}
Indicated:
{"hour": 7, "minute": 48}
